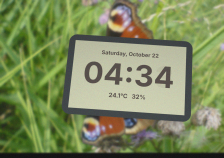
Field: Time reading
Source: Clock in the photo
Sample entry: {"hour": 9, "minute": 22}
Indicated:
{"hour": 4, "minute": 34}
